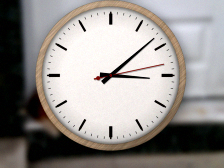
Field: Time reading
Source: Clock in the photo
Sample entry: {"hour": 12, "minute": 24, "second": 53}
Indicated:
{"hour": 3, "minute": 8, "second": 13}
